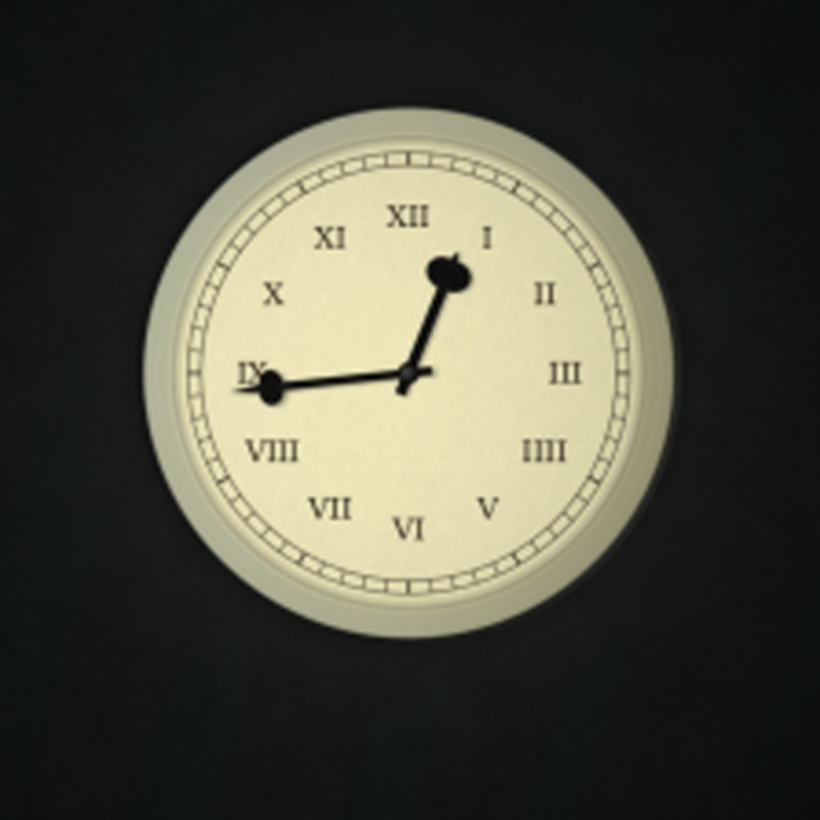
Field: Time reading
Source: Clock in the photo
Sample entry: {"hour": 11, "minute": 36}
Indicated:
{"hour": 12, "minute": 44}
